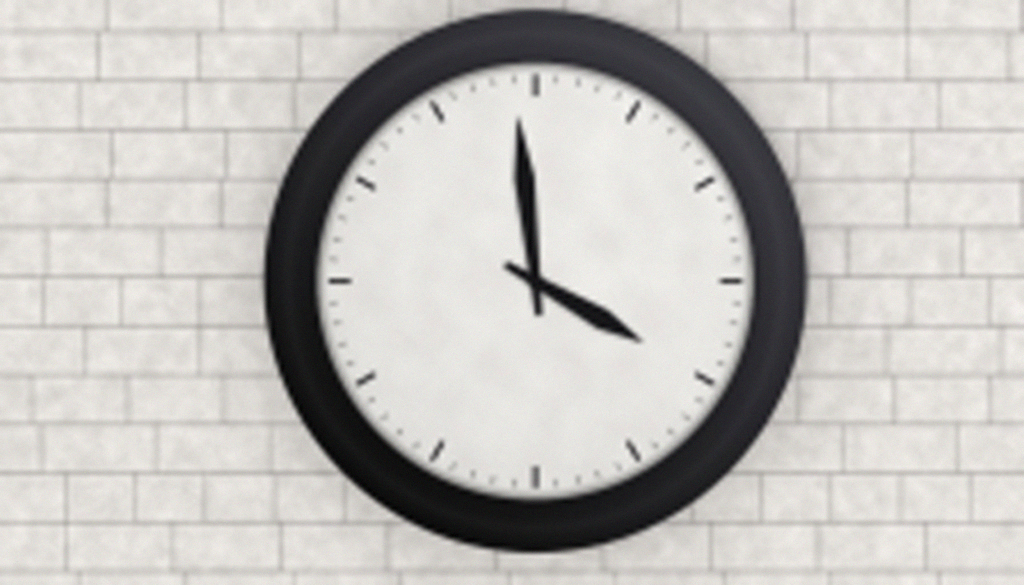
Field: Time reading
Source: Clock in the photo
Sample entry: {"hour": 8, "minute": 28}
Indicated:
{"hour": 3, "minute": 59}
